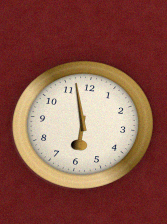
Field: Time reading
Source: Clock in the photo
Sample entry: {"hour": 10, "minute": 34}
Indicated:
{"hour": 5, "minute": 57}
